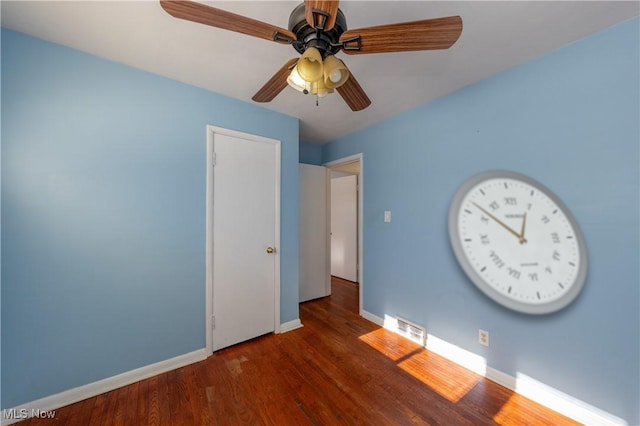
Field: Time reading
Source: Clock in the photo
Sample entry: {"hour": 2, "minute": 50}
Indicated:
{"hour": 12, "minute": 52}
